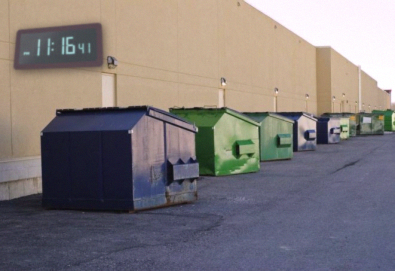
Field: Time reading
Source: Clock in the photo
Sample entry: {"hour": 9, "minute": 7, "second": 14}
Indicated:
{"hour": 11, "minute": 16, "second": 41}
